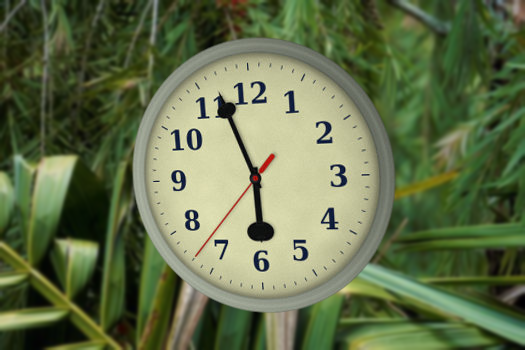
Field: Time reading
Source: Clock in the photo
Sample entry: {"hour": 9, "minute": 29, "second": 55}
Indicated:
{"hour": 5, "minute": 56, "second": 37}
